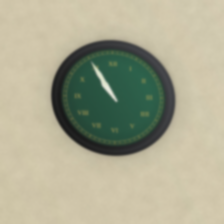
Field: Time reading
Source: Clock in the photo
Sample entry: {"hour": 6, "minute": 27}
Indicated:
{"hour": 10, "minute": 55}
